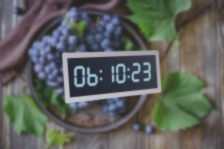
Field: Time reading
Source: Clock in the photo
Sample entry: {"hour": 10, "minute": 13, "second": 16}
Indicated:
{"hour": 6, "minute": 10, "second": 23}
